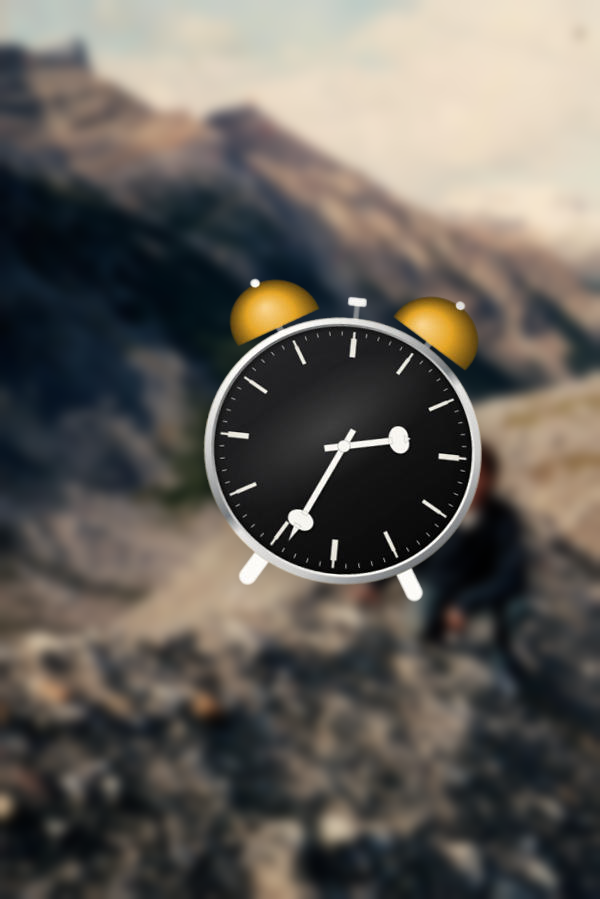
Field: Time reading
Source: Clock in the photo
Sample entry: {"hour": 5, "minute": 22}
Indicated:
{"hour": 2, "minute": 34}
